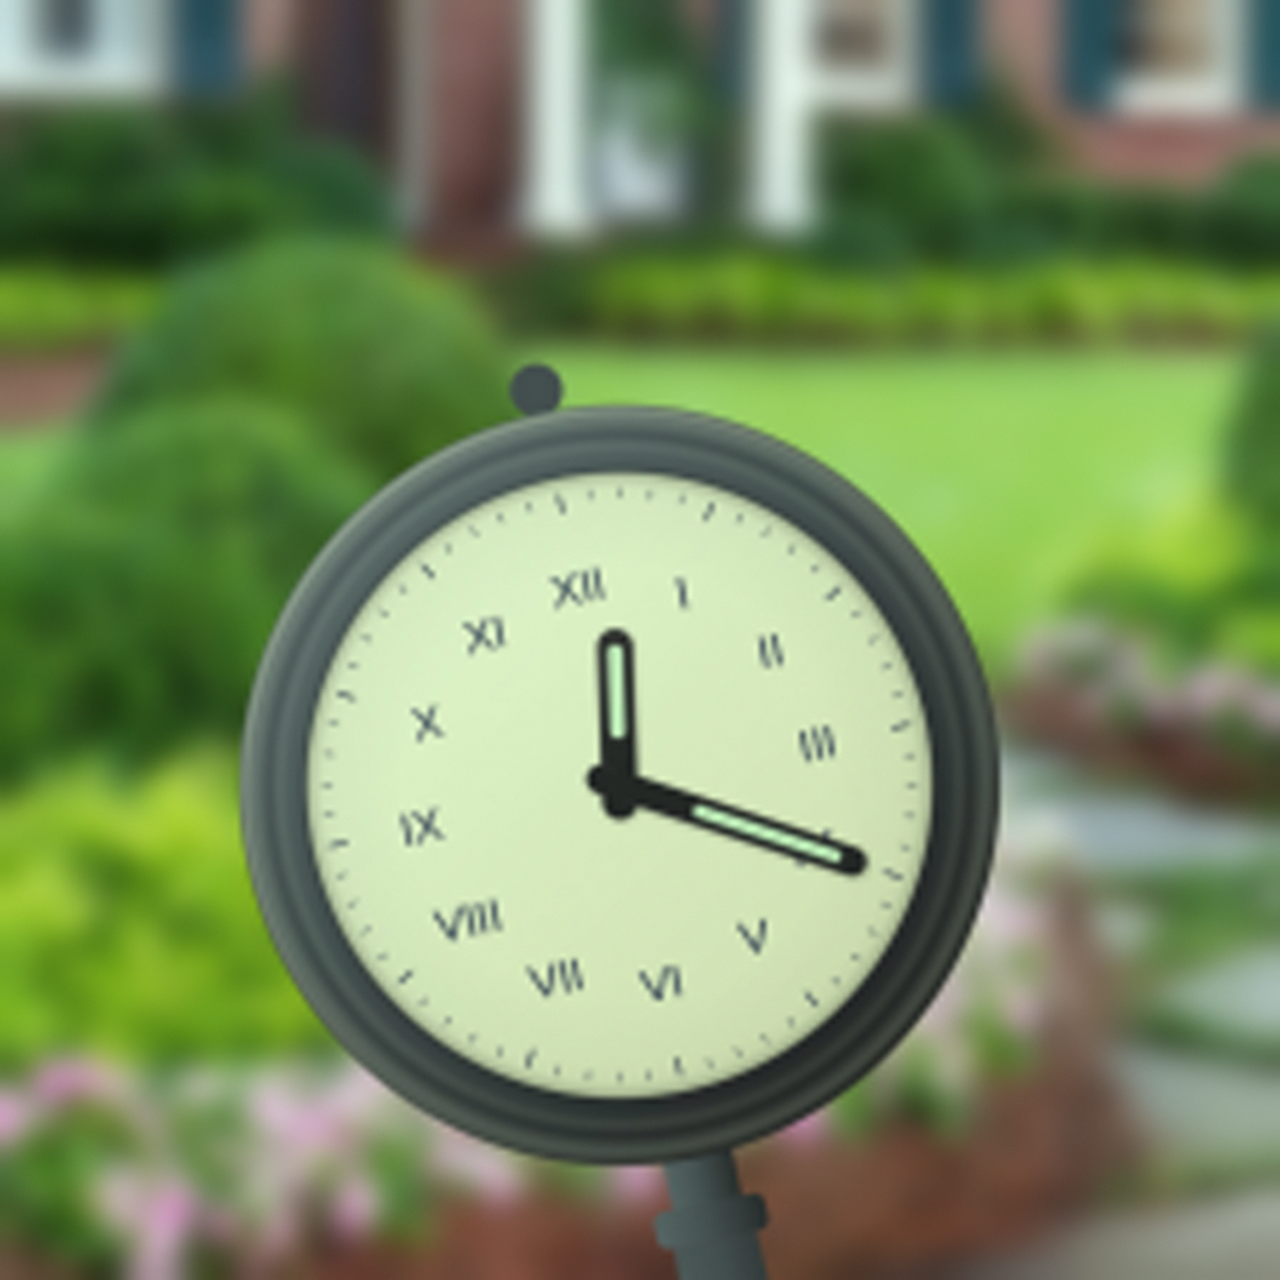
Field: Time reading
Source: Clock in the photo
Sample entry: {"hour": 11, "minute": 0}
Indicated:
{"hour": 12, "minute": 20}
